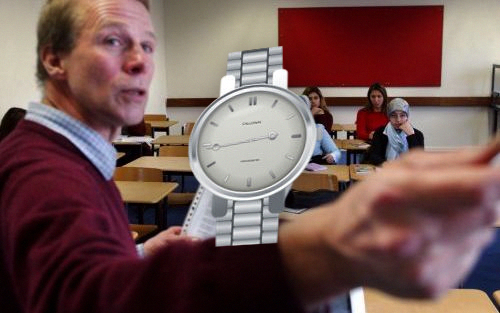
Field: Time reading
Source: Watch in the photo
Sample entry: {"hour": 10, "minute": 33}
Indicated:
{"hour": 2, "minute": 44}
